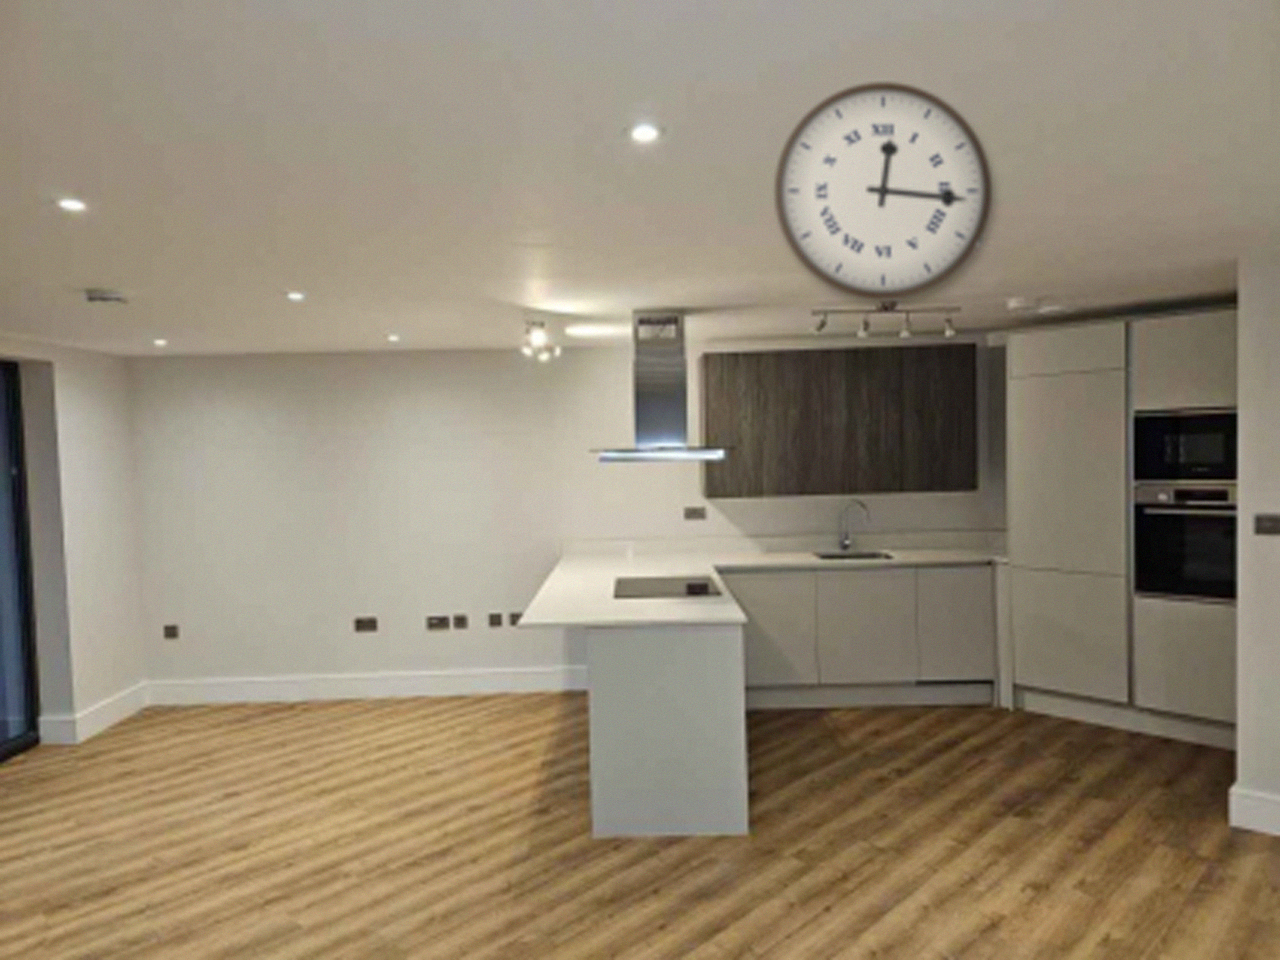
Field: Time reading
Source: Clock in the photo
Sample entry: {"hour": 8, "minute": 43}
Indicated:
{"hour": 12, "minute": 16}
